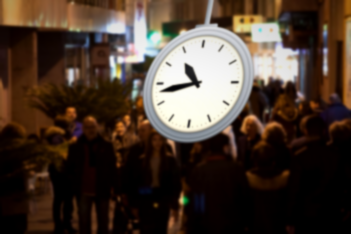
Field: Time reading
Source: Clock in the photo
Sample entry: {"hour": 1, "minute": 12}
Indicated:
{"hour": 10, "minute": 43}
